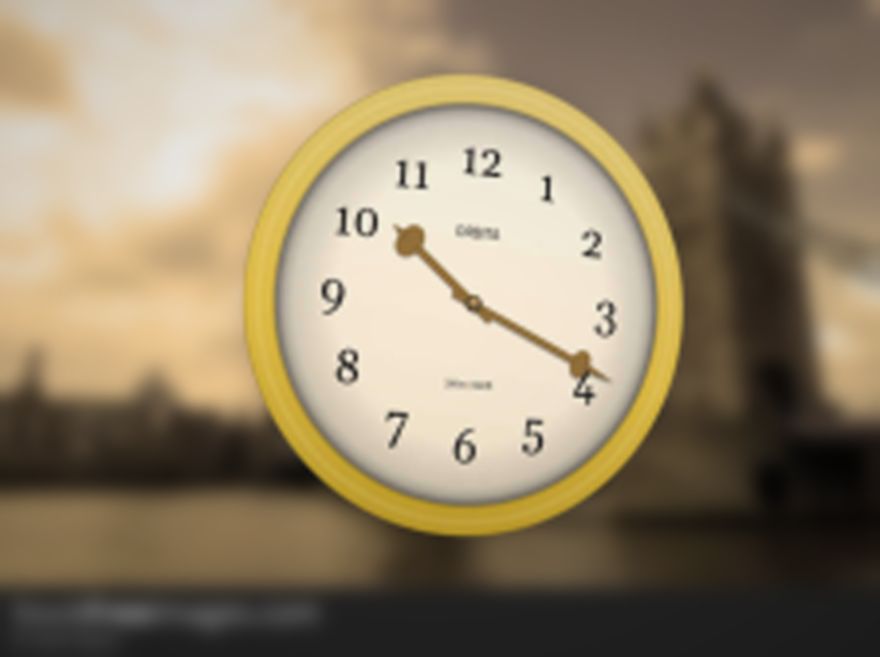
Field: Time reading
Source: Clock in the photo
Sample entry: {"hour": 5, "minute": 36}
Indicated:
{"hour": 10, "minute": 19}
